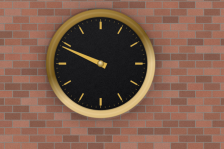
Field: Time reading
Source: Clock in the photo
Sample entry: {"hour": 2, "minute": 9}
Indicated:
{"hour": 9, "minute": 49}
